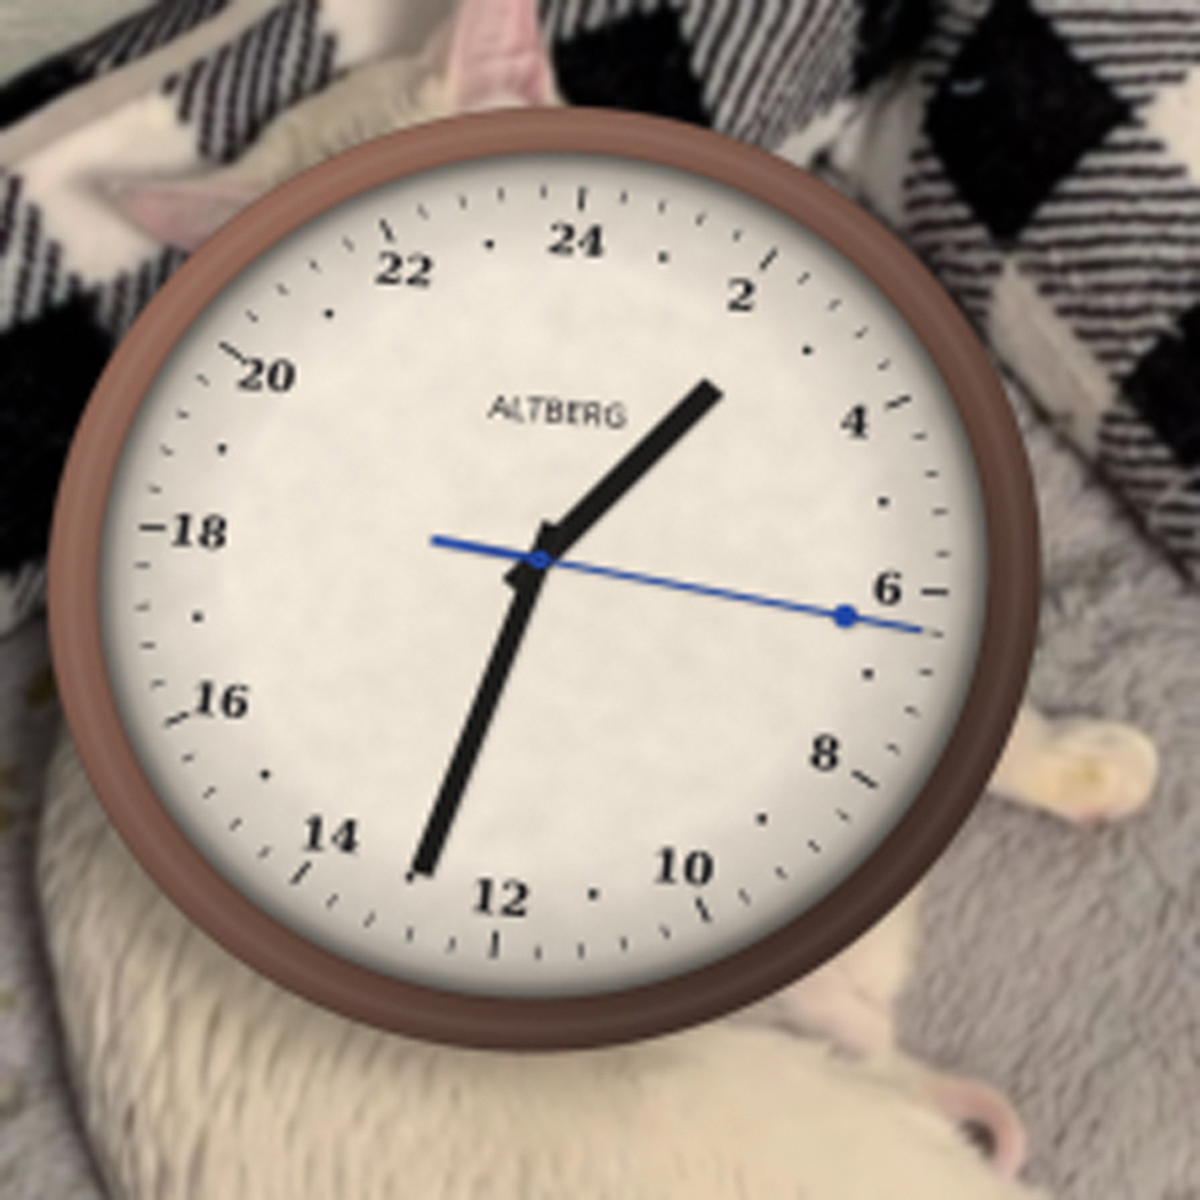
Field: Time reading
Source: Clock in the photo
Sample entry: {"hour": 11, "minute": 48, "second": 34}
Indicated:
{"hour": 2, "minute": 32, "second": 16}
